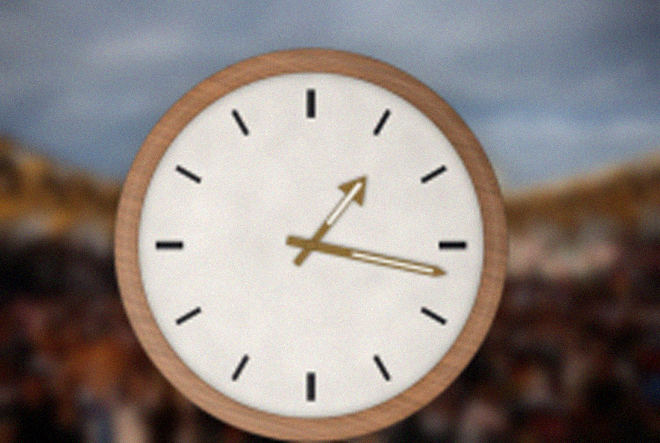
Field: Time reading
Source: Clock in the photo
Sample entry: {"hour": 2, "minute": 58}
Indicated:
{"hour": 1, "minute": 17}
